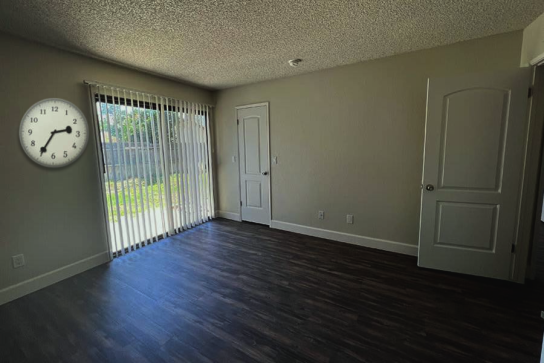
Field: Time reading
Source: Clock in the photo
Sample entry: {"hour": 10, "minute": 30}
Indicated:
{"hour": 2, "minute": 35}
